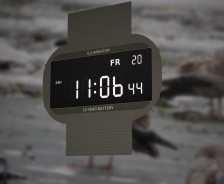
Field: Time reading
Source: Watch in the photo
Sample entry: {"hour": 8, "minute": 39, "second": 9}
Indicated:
{"hour": 11, "minute": 6, "second": 44}
